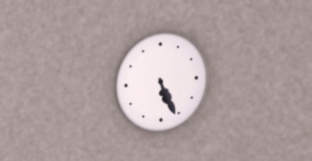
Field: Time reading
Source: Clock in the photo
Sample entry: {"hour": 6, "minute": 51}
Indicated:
{"hour": 5, "minute": 26}
